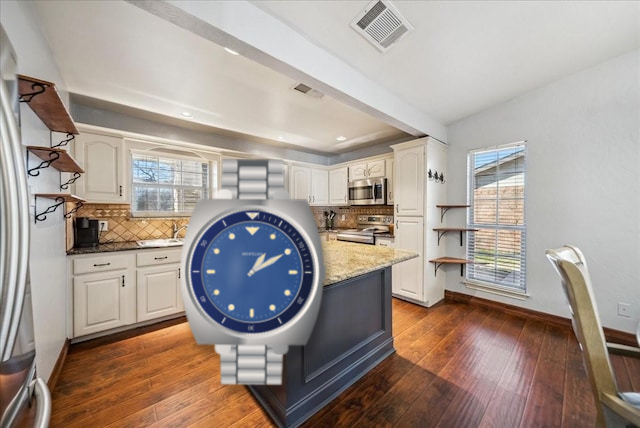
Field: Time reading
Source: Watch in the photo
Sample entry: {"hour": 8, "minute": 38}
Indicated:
{"hour": 1, "minute": 10}
